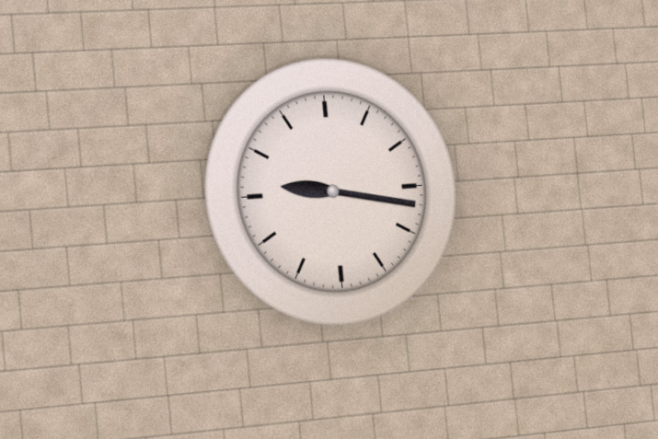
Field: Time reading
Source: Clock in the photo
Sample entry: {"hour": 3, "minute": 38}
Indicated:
{"hour": 9, "minute": 17}
